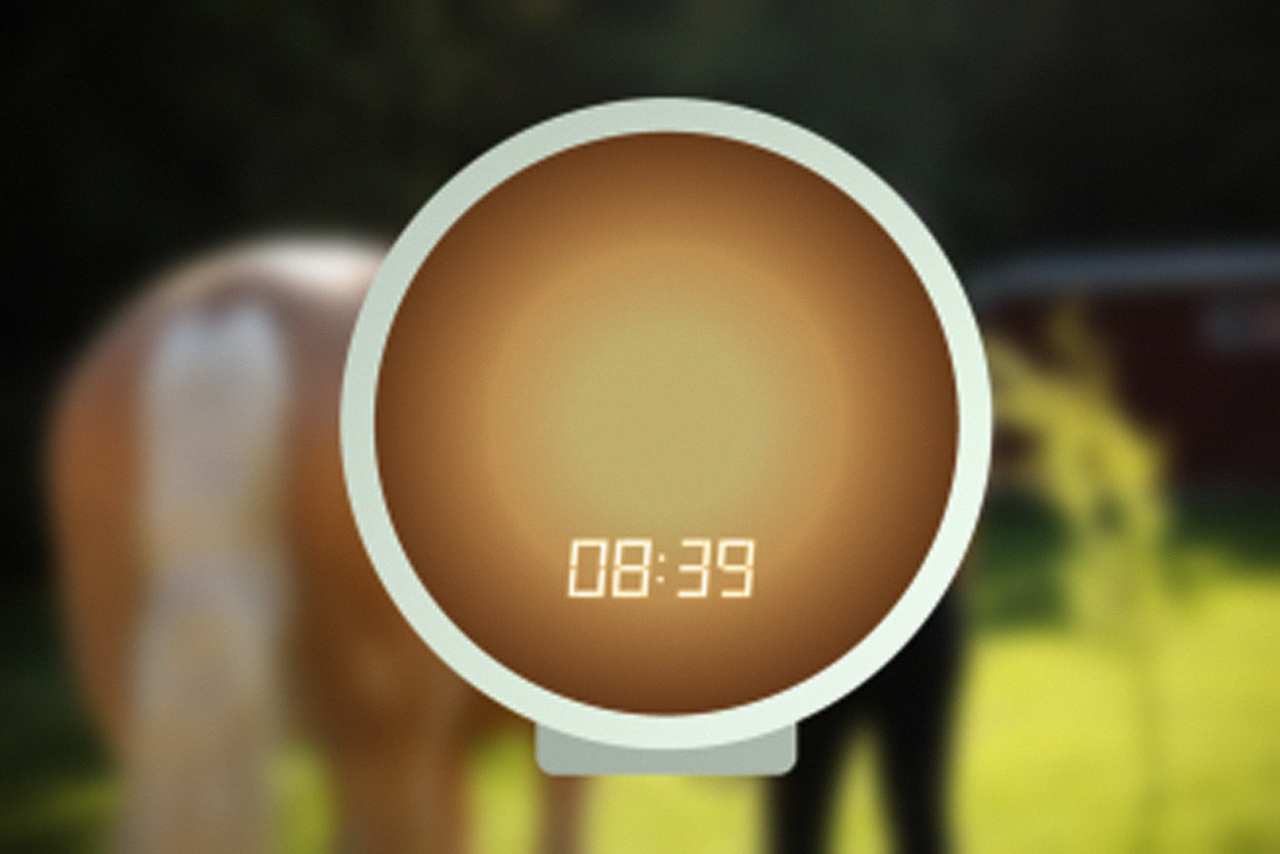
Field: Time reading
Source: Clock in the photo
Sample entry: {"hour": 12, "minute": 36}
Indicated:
{"hour": 8, "minute": 39}
